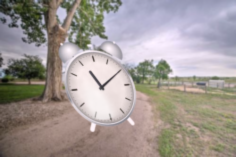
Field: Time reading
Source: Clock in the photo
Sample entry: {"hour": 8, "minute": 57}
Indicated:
{"hour": 11, "minute": 10}
